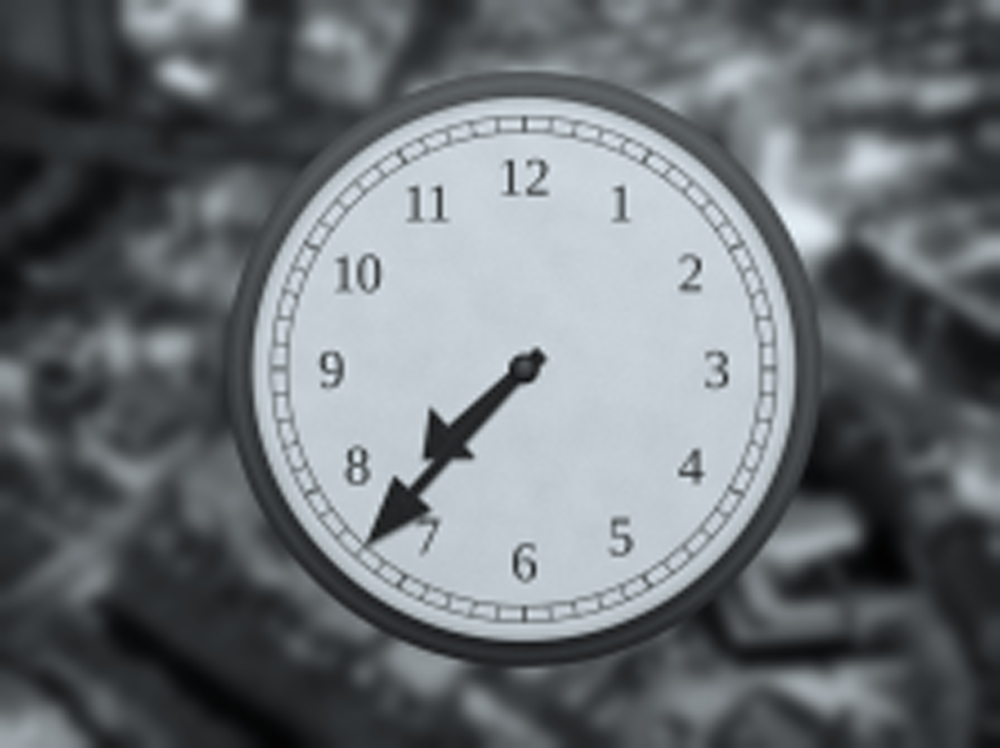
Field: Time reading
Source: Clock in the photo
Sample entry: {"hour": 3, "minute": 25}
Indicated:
{"hour": 7, "minute": 37}
